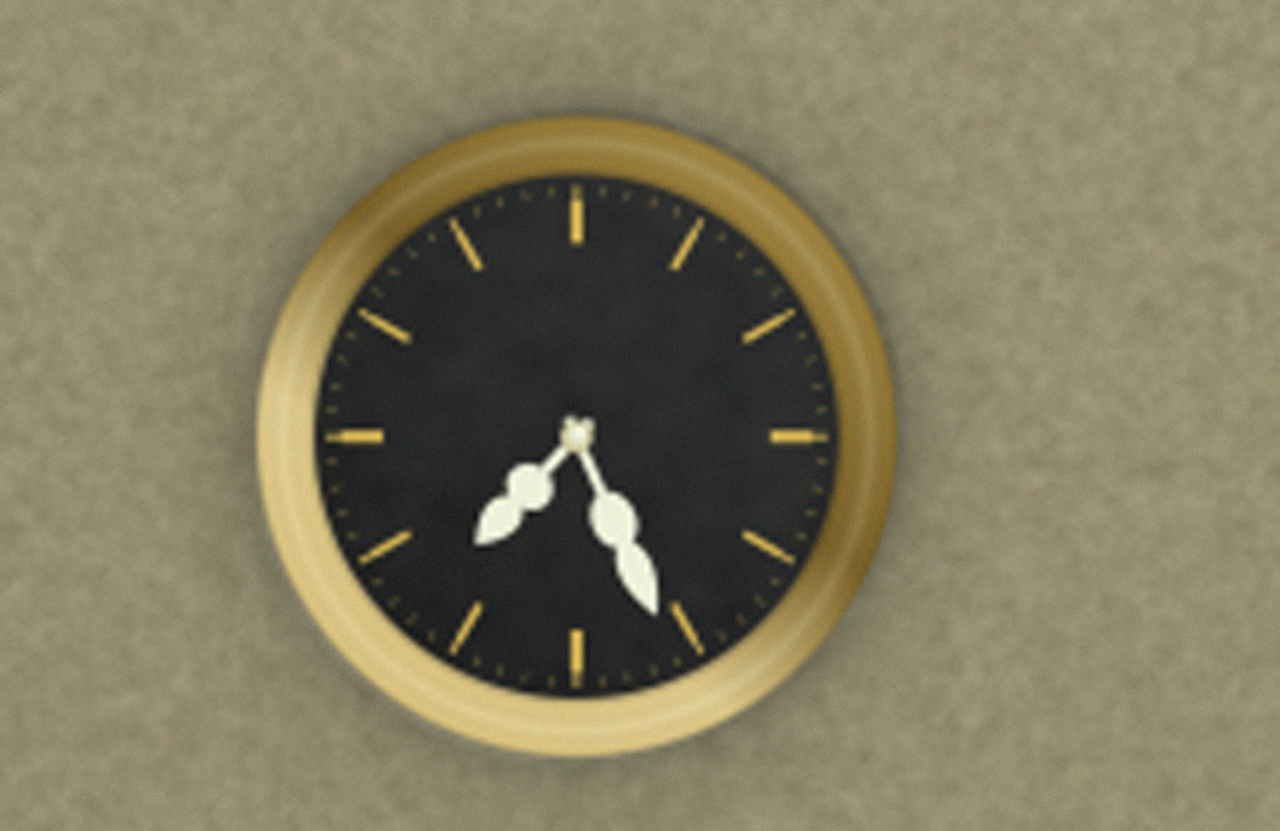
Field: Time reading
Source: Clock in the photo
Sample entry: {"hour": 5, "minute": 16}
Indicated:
{"hour": 7, "minute": 26}
